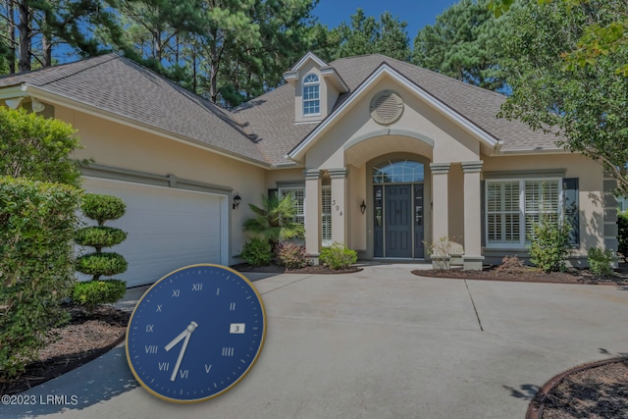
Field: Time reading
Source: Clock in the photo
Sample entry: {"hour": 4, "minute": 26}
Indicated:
{"hour": 7, "minute": 32}
